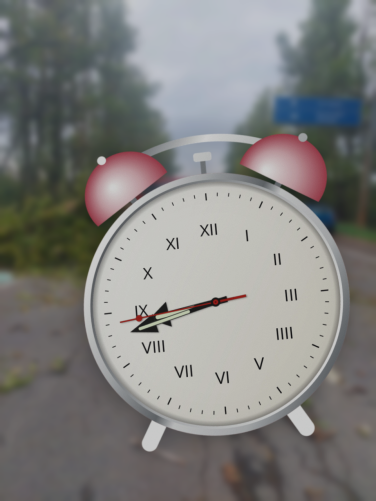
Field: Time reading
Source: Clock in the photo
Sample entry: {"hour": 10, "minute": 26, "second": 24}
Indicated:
{"hour": 8, "minute": 42, "second": 44}
